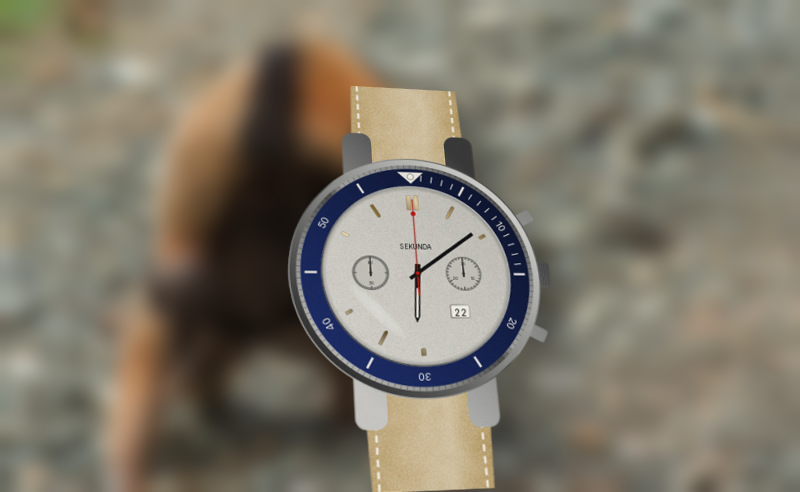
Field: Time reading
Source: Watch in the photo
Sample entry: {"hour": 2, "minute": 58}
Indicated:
{"hour": 6, "minute": 9}
